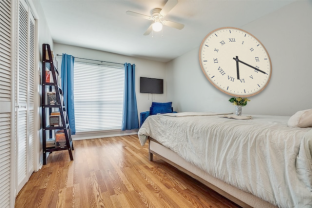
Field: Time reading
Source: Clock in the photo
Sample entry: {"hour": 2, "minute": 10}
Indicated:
{"hour": 6, "minute": 20}
